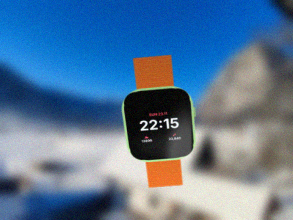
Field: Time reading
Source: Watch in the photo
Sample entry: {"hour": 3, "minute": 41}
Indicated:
{"hour": 22, "minute": 15}
